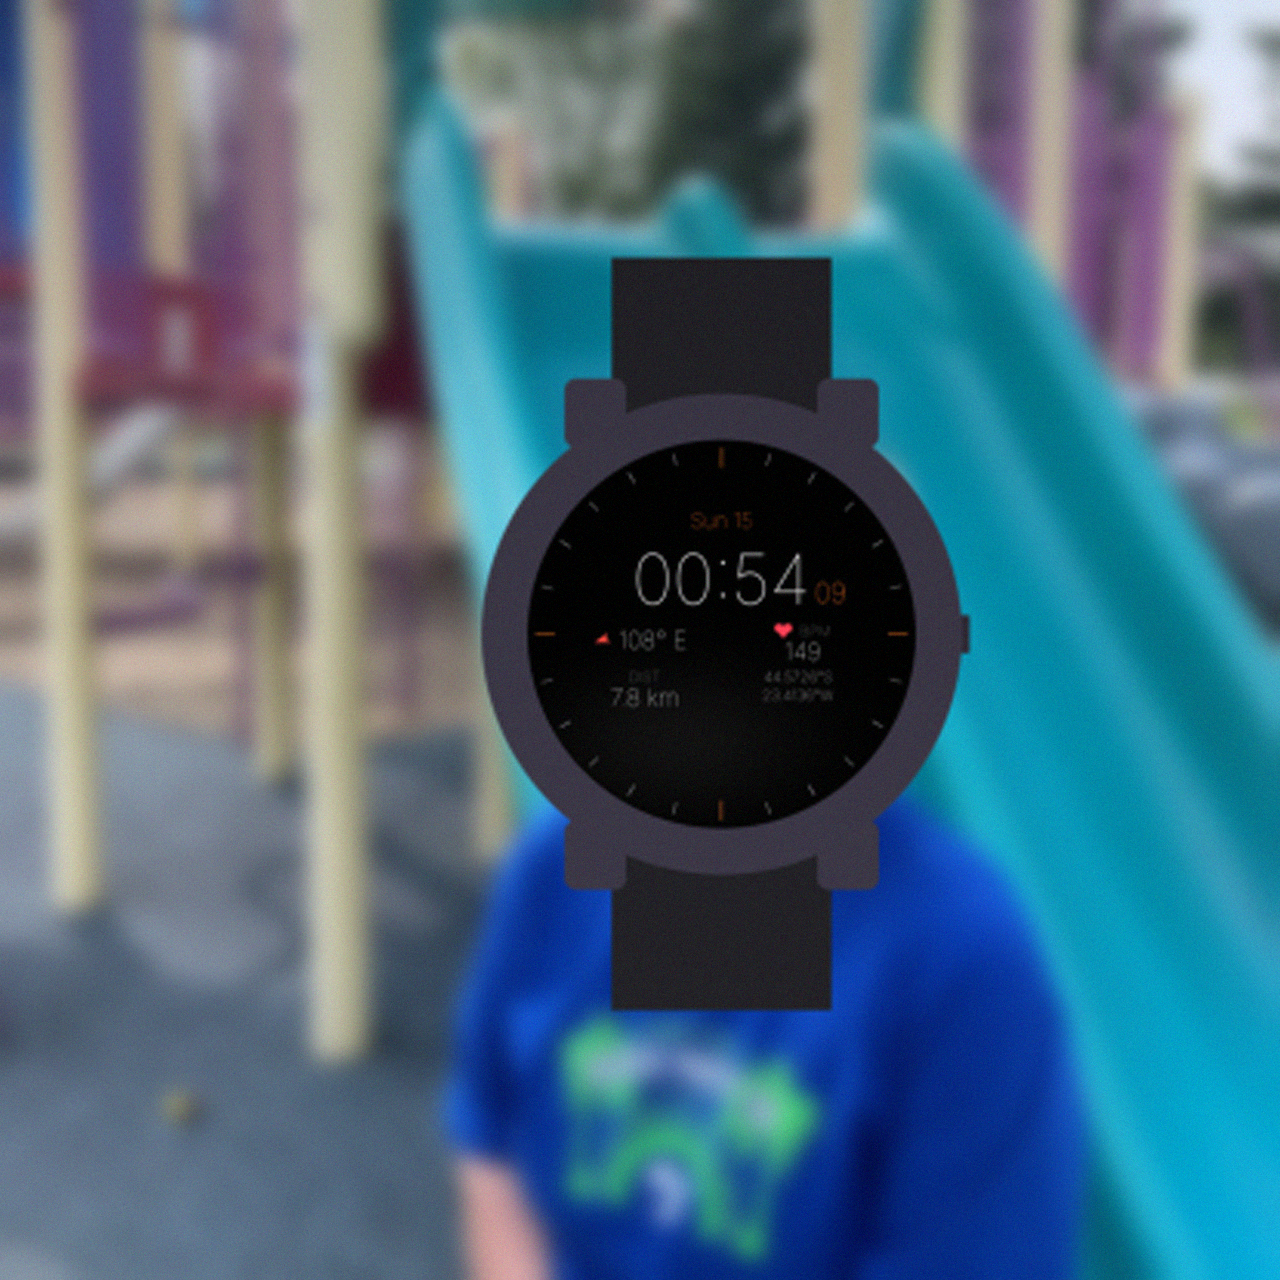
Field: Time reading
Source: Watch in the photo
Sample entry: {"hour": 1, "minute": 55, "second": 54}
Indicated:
{"hour": 0, "minute": 54, "second": 9}
